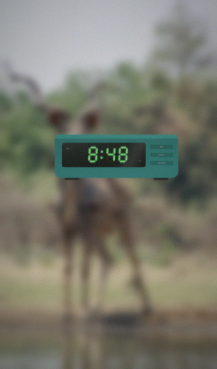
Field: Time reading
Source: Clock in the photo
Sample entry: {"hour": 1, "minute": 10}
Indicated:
{"hour": 8, "minute": 48}
